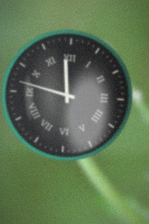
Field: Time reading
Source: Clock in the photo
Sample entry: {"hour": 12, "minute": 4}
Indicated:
{"hour": 11, "minute": 47}
